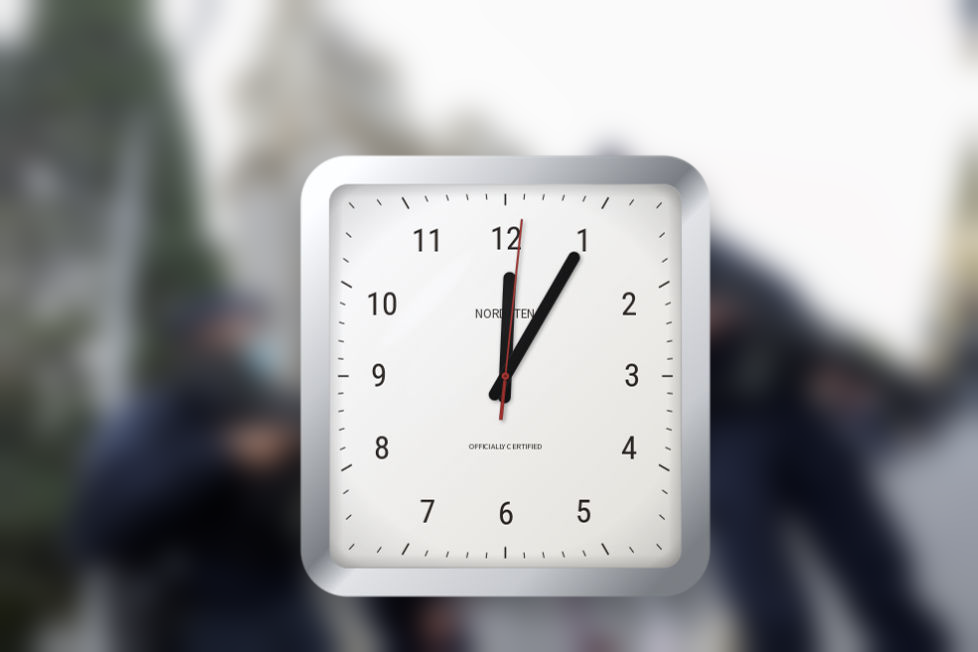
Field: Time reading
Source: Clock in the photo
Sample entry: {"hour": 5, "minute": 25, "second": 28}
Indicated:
{"hour": 12, "minute": 5, "second": 1}
